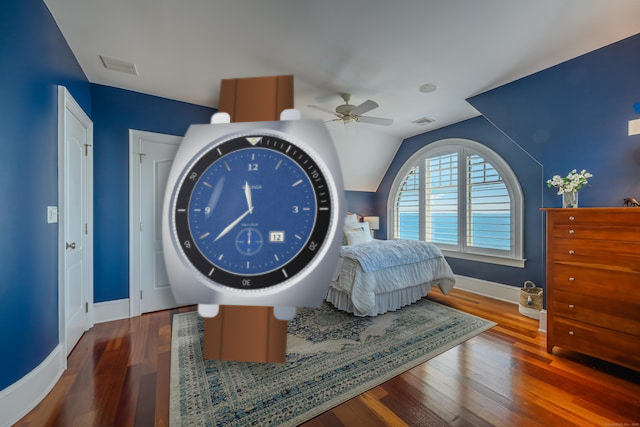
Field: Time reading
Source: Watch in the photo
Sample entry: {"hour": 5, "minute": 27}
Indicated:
{"hour": 11, "minute": 38}
